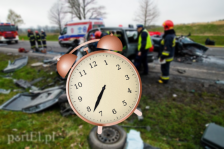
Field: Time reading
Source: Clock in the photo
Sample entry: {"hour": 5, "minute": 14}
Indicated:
{"hour": 7, "minute": 38}
